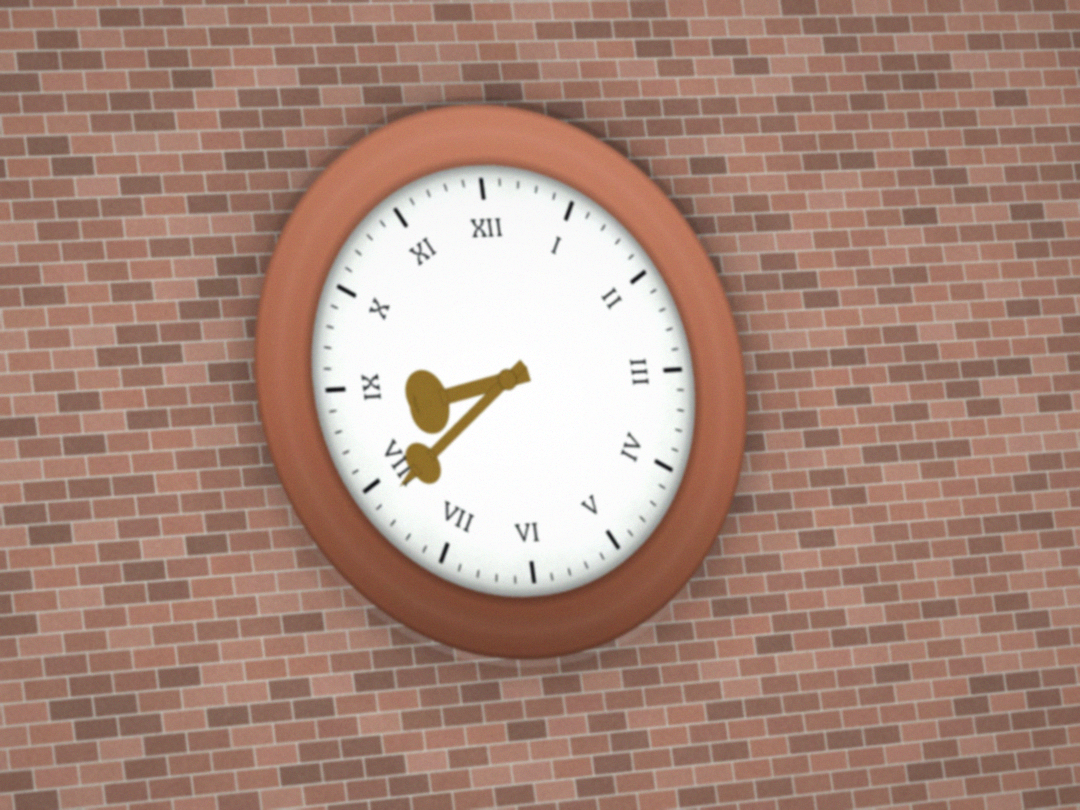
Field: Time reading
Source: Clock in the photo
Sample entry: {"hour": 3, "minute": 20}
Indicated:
{"hour": 8, "minute": 39}
